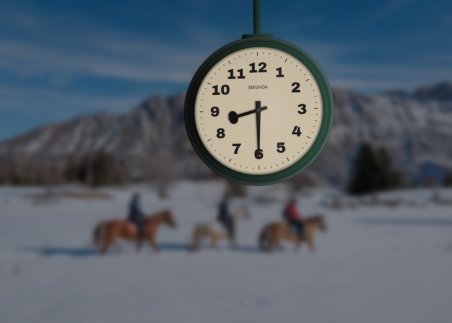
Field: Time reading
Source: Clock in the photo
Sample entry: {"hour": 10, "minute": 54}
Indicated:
{"hour": 8, "minute": 30}
